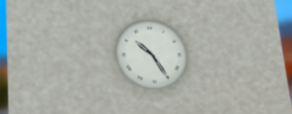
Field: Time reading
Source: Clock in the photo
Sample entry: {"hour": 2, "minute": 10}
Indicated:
{"hour": 10, "minute": 25}
